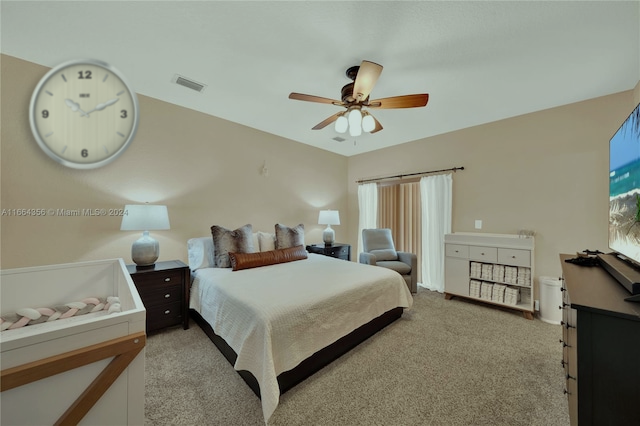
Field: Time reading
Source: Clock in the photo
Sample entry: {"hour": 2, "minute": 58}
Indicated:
{"hour": 10, "minute": 11}
